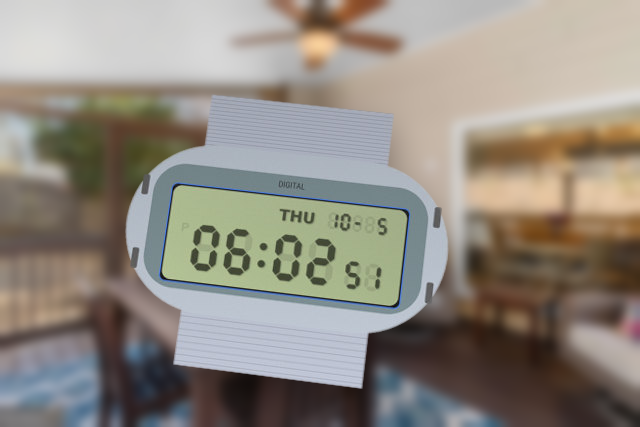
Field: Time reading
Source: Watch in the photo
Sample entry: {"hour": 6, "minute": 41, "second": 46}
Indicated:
{"hour": 6, "minute": 2, "second": 51}
